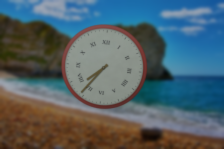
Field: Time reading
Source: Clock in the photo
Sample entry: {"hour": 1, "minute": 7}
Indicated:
{"hour": 7, "minute": 36}
